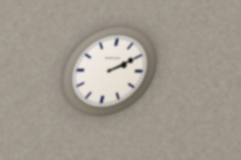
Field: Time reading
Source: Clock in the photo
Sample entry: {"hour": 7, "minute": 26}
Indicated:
{"hour": 2, "minute": 10}
